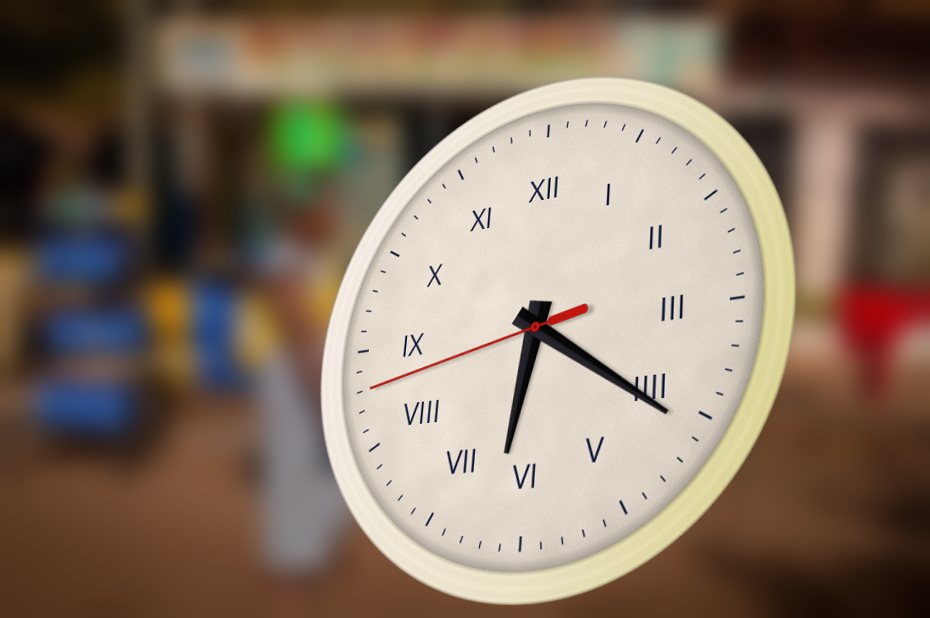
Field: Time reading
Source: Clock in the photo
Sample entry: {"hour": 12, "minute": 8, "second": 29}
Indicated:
{"hour": 6, "minute": 20, "second": 43}
